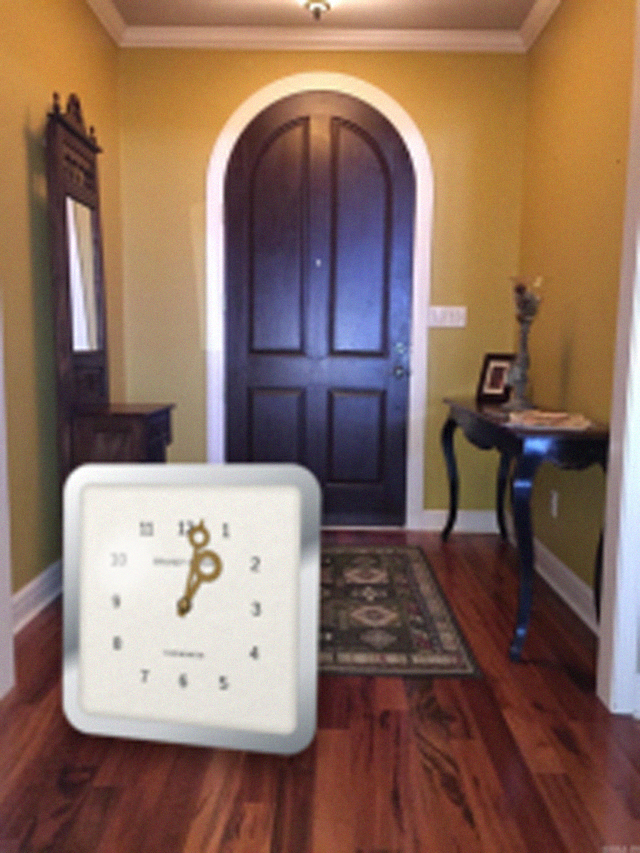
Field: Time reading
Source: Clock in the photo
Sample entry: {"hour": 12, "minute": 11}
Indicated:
{"hour": 1, "minute": 2}
